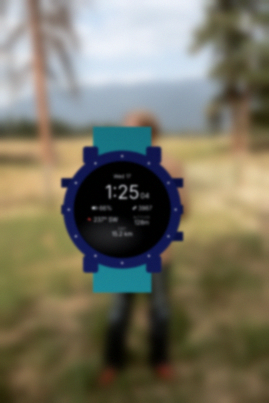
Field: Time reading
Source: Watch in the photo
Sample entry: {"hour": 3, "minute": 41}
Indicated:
{"hour": 1, "minute": 25}
